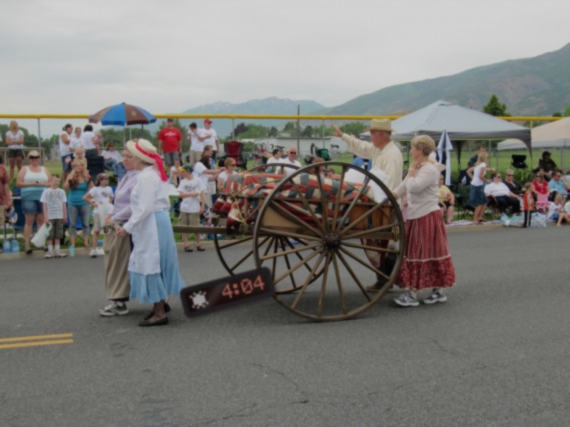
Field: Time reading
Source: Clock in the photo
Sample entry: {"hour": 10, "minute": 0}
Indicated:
{"hour": 4, "minute": 4}
